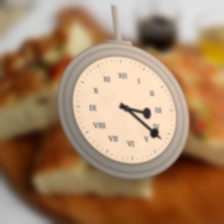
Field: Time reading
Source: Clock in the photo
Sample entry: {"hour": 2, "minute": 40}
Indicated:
{"hour": 3, "minute": 22}
